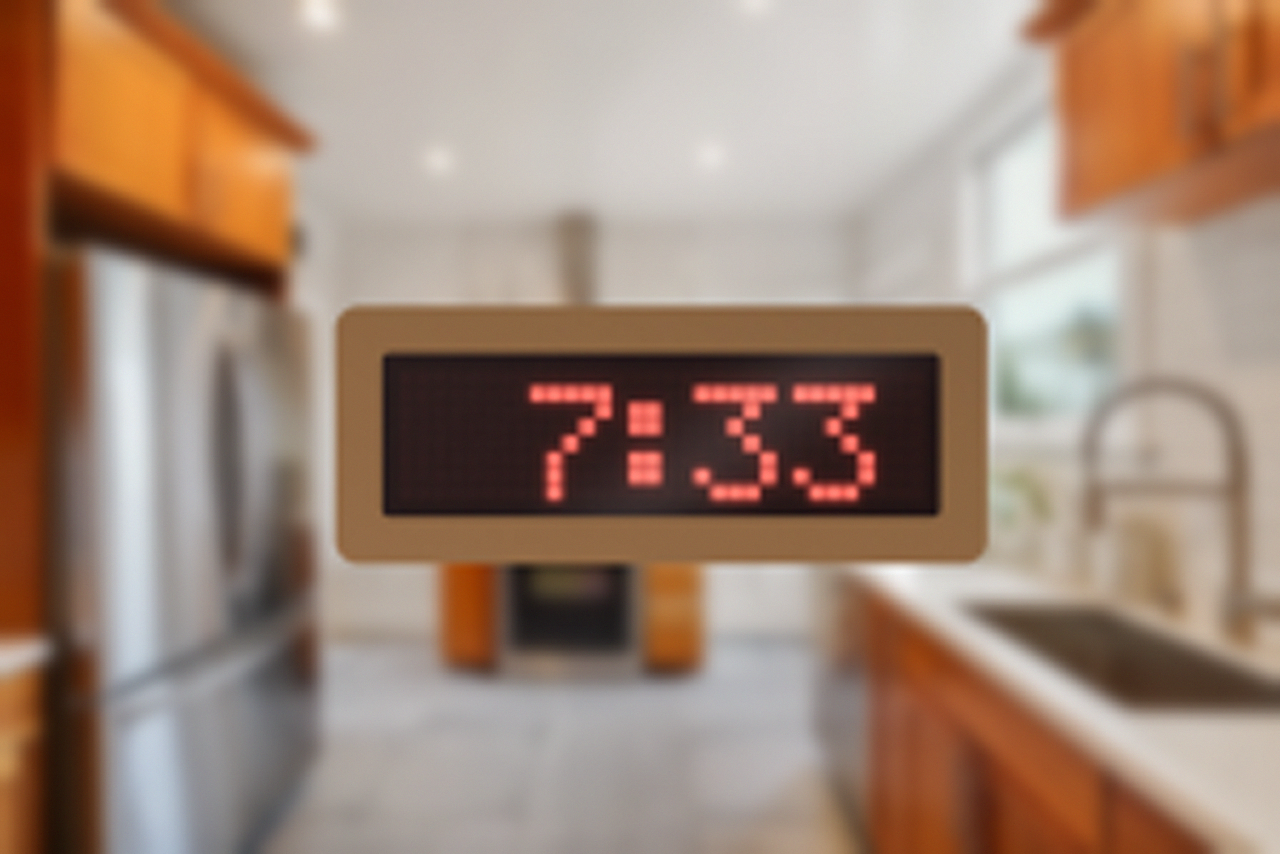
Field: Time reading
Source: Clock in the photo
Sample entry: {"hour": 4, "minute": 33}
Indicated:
{"hour": 7, "minute": 33}
